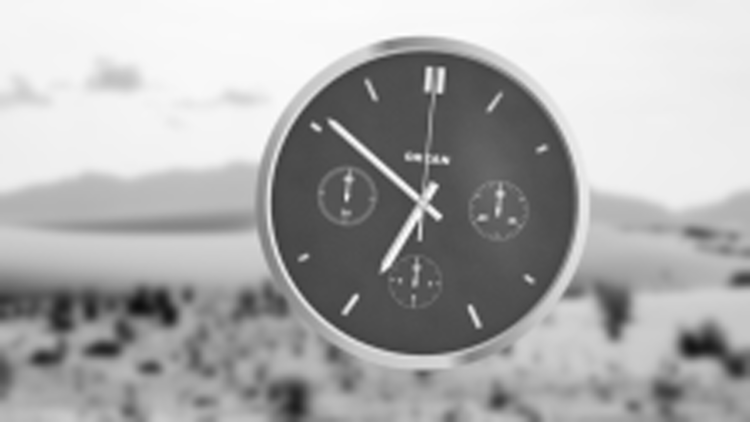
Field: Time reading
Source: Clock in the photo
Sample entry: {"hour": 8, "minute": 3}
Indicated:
{"hour": 6, "minute": 51}
